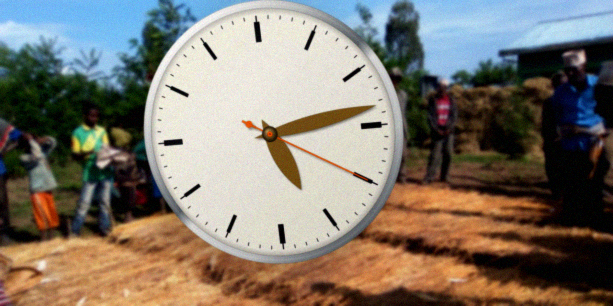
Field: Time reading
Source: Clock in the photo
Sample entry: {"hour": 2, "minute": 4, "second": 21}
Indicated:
{"hour": 5, "minute": 13, "second": 20}
